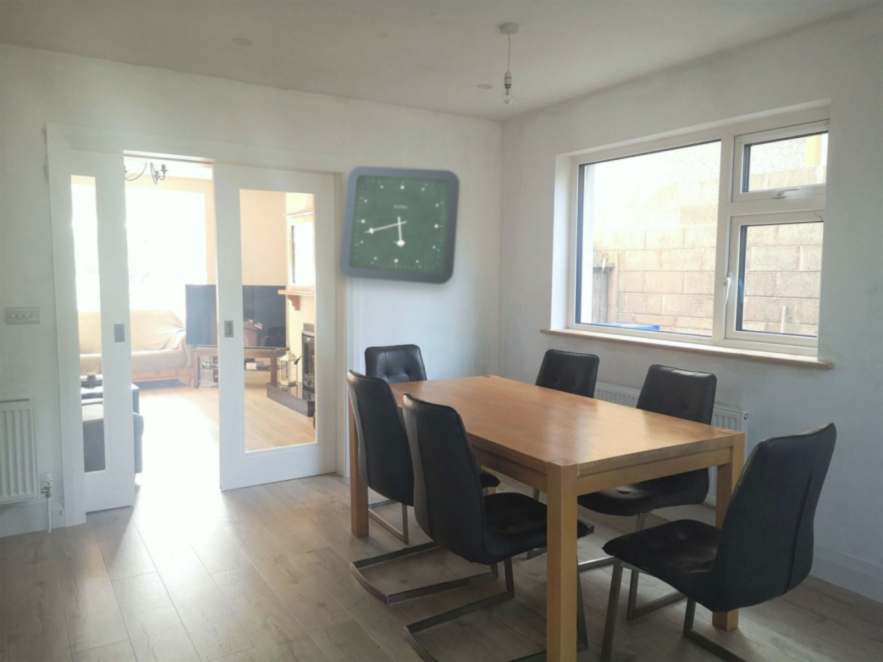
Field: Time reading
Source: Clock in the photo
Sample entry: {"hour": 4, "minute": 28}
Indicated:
{"hour": 5, "minute": 42}
